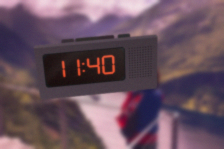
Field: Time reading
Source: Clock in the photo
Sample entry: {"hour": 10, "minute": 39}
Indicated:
{"hour": 11, "minute": 40}
